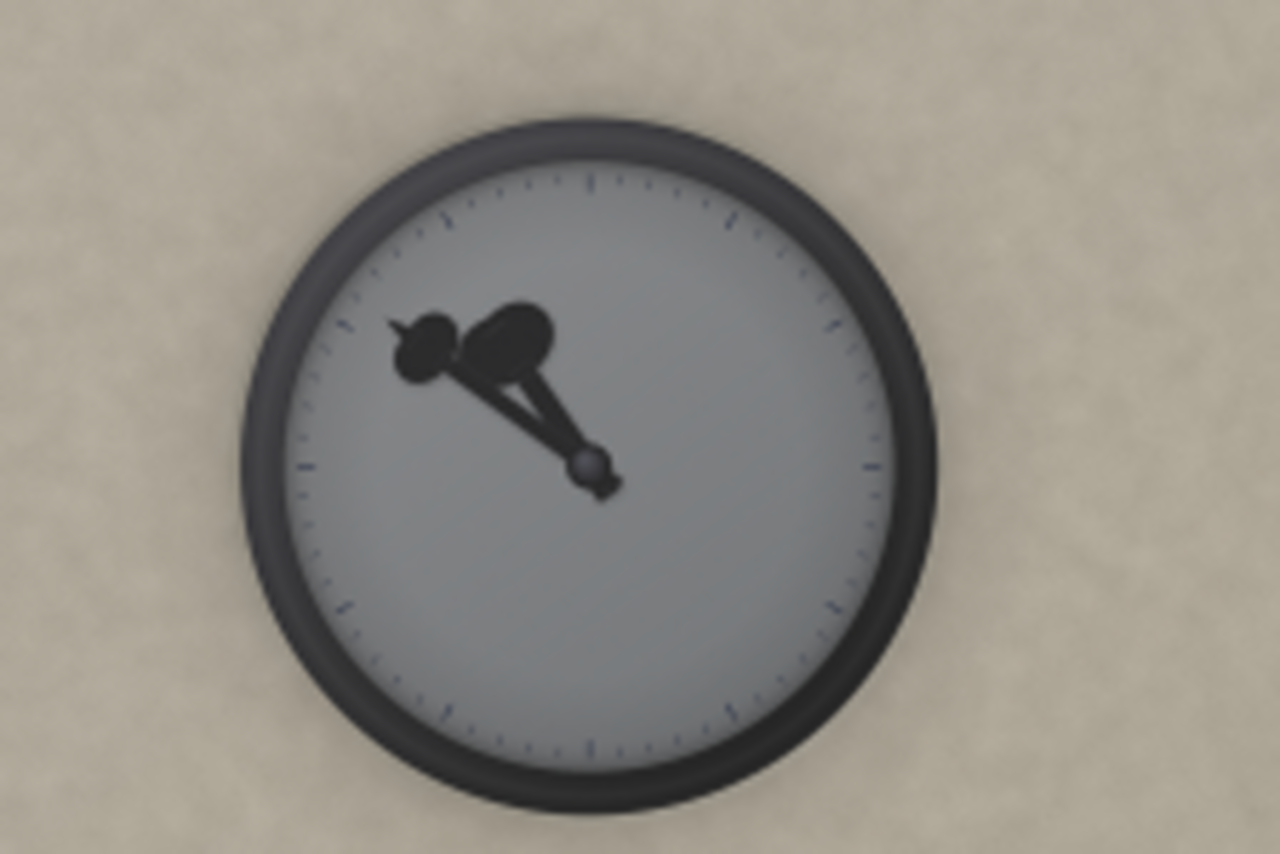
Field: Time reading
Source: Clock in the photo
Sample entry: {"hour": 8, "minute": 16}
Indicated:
{"hour": 10, "minute": 51}
